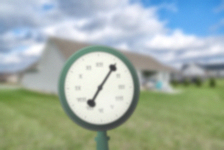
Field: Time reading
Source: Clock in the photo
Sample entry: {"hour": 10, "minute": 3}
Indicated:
{"hour": 7, "minute": 6}
